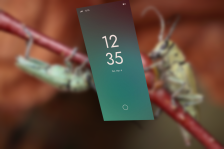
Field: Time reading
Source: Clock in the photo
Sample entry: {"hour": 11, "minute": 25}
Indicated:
{"hour": 12, "minute": 35}
